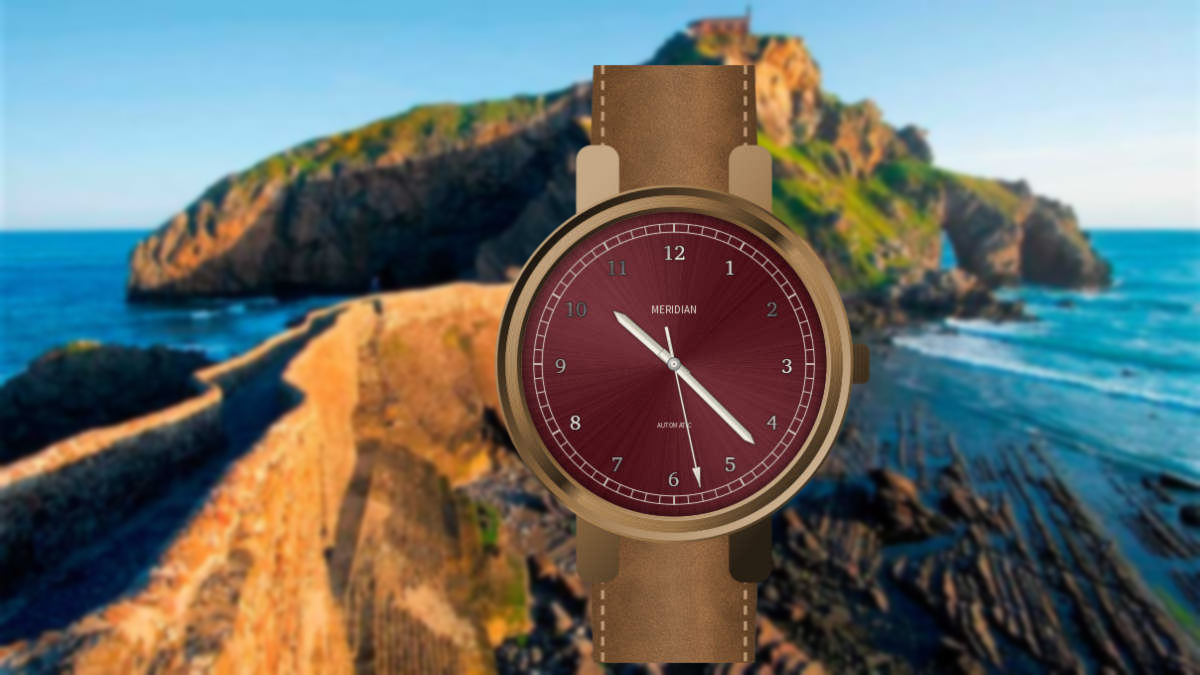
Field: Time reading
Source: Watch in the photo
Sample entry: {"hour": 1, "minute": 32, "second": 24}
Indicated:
{"hour": 10, "minute": 22, "second": 28}
